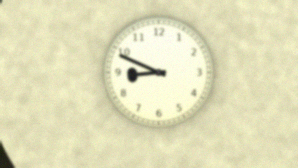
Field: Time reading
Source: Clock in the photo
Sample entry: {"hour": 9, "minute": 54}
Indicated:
{"hour": 8, "minute": 49}
